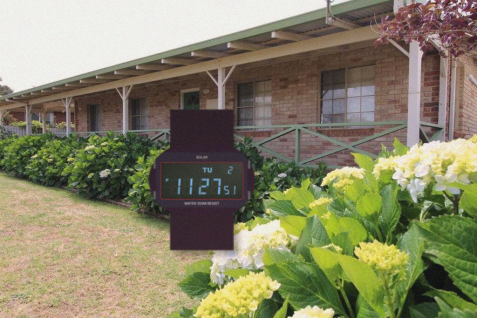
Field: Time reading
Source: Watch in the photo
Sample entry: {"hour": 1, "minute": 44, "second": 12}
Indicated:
{"hour": 11, "minute": 27, "second": 51}
